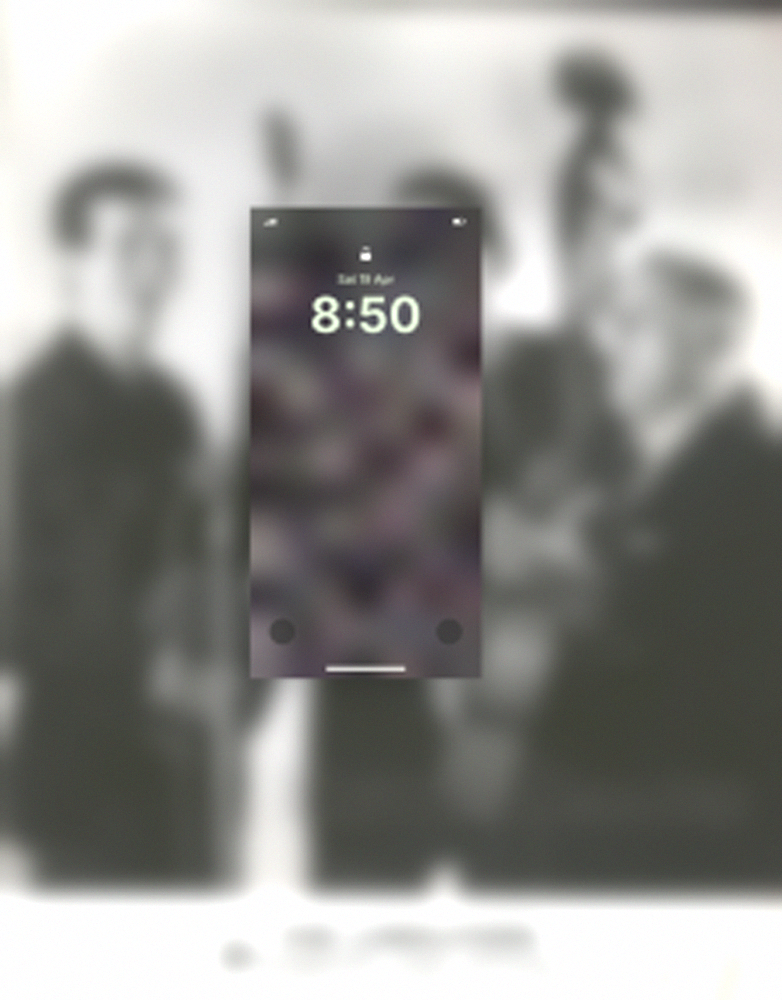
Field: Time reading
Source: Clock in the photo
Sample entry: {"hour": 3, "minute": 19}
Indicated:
{"hour": 8, "minute": 50}
